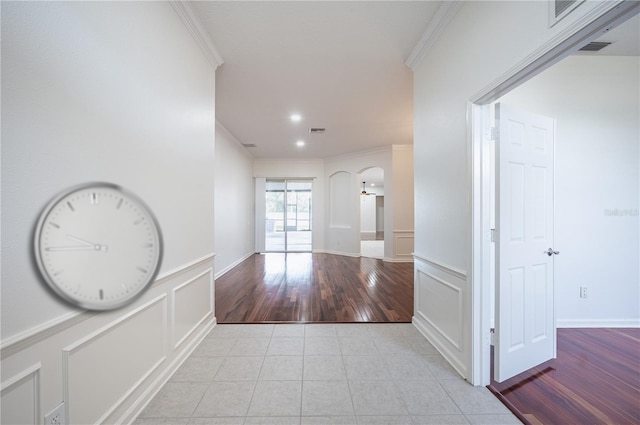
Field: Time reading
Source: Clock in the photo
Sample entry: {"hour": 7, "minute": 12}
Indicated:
{"hour": 9, "minute": 45}
